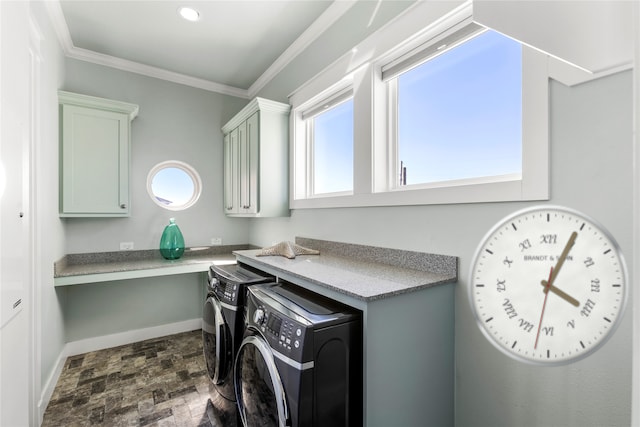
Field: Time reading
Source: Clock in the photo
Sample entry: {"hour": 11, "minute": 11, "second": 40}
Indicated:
{"hour": 4, "minute": 4, "second": 32}
